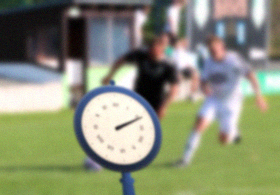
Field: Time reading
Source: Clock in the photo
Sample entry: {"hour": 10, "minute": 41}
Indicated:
{"hour": 2, "minute": 11}
